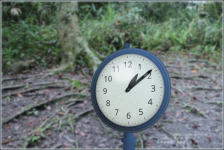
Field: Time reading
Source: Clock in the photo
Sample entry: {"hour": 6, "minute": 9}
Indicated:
{"hour": 1, "minute": 9}
